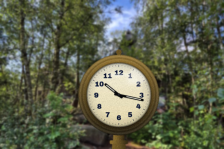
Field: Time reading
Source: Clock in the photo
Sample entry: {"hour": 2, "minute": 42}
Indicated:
{"hour": 10, "minute": 17}
